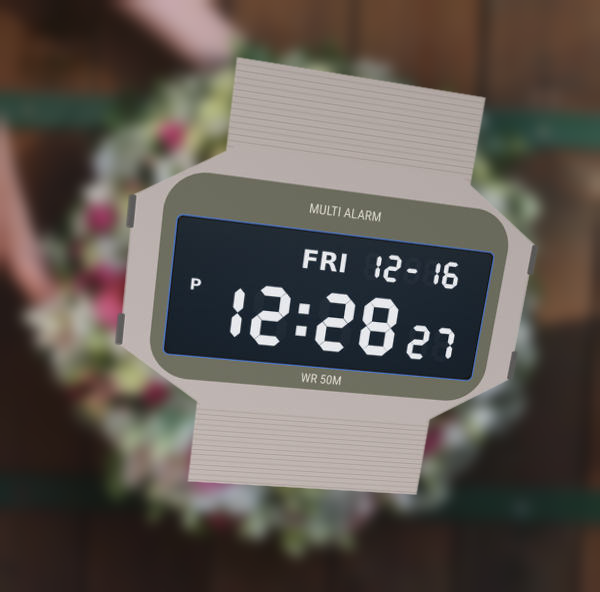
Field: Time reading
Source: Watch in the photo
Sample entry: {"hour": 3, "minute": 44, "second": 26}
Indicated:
{"hour": 12, "minute": 28, "second": 27}
